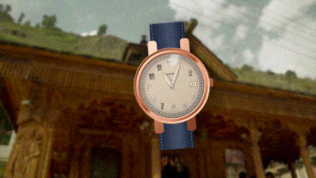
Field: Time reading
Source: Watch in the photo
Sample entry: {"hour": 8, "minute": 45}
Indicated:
{"hour": 11, "minute": 4}
